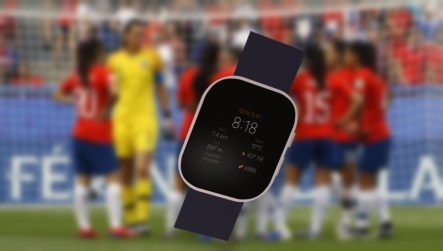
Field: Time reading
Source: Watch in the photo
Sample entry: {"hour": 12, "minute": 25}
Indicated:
{"hour": 8, "minute": 18}
